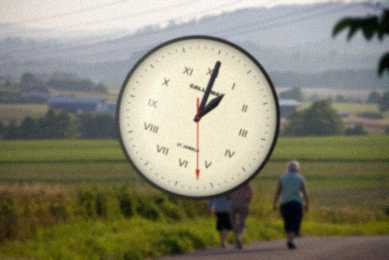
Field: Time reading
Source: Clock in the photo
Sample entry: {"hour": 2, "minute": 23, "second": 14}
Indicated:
{"hour": 1, "minute": 0, "second": 27}
